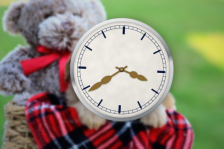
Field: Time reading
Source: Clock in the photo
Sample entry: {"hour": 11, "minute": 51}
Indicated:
{"hour": 3, "minute": 39}
